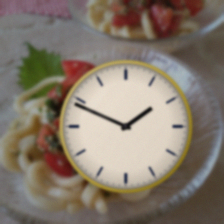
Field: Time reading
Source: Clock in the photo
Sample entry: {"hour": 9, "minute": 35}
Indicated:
{"hour": 1, "minute": 49}
